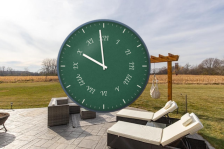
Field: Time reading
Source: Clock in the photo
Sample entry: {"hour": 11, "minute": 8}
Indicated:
{"hour": 9, "minute": 59}
